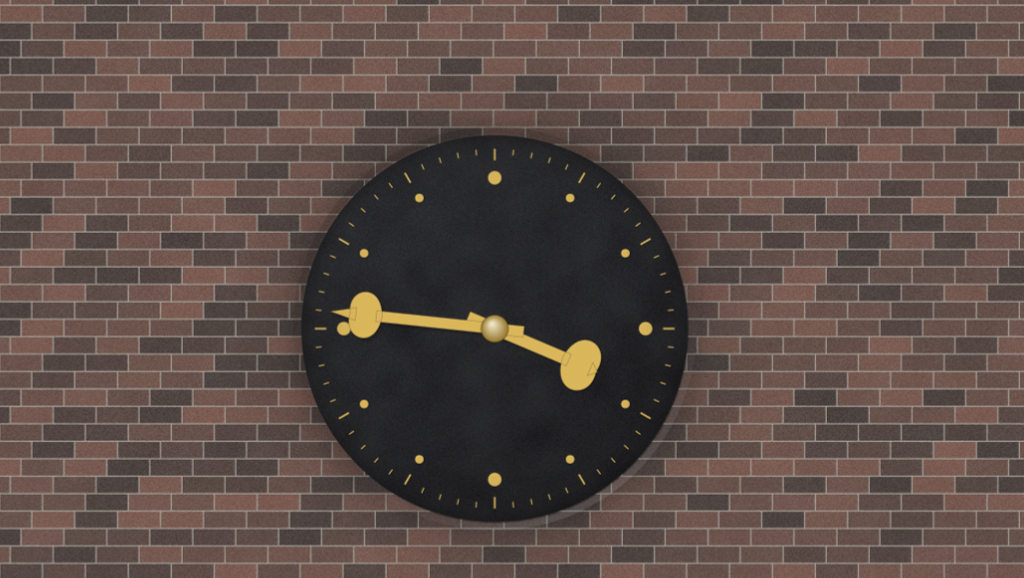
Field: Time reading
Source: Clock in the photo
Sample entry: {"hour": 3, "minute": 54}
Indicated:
{"hour": 3, "minute": 46}
